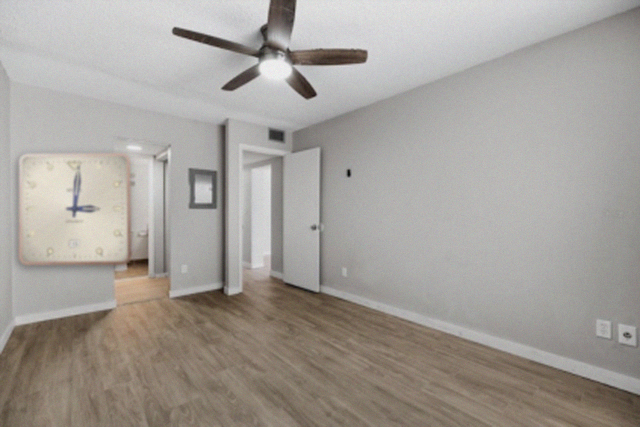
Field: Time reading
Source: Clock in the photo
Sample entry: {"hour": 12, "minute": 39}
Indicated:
{"hour": 3, "minute": 1}
